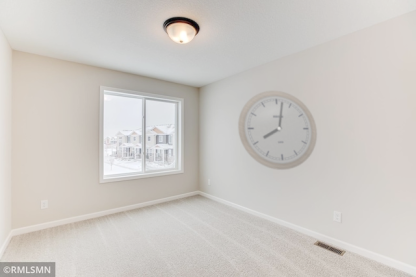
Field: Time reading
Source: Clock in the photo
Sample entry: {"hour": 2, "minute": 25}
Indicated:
{"hour": 8, "minute": 2}
